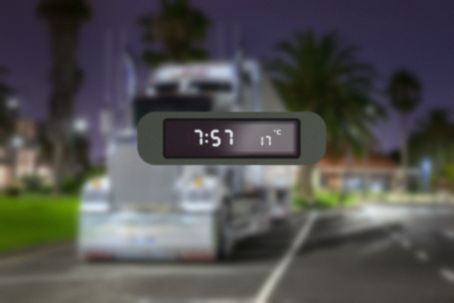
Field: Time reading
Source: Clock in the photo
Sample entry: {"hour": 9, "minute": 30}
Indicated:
{"hour": 7, "minute": 57}
